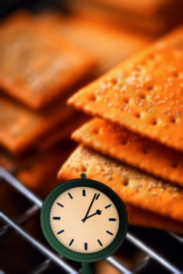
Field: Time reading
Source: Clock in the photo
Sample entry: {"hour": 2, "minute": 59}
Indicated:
{"hour": 2, "minute": 4}
